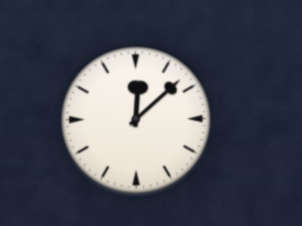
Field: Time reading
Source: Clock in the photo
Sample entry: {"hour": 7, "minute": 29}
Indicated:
{"hour": 12, "minute": 8}
